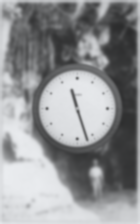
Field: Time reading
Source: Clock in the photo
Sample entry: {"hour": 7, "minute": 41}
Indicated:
{"hour": 11, "minute": 27}
